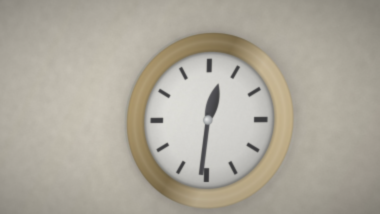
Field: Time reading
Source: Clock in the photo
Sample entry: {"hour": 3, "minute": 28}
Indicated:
{"hour": 12, "minute": 31}
